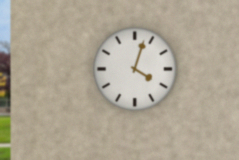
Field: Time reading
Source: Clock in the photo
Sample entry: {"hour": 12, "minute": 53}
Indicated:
{"hour": 4, "minute": 3}
